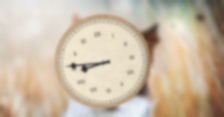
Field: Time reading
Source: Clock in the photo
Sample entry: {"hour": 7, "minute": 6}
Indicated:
{"hour": 8, "minute": 46}
